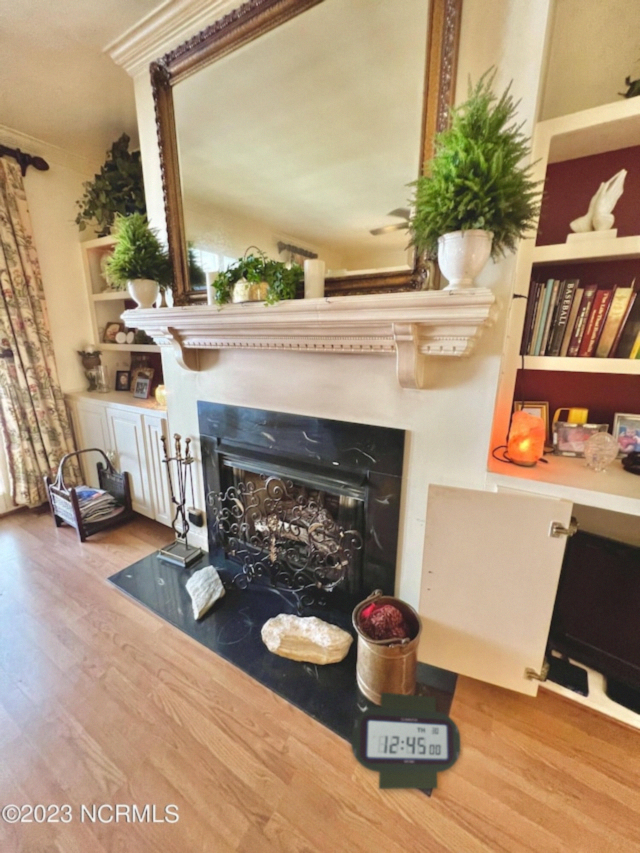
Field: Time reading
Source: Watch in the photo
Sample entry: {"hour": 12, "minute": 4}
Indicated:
{"hour": 12, "minute": 45}
